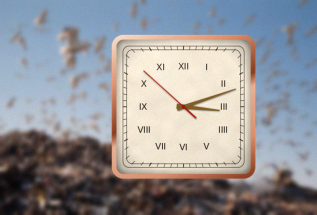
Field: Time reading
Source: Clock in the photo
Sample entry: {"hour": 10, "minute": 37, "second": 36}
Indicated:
{"hour": 3, "minute": 11, "second": 52}
